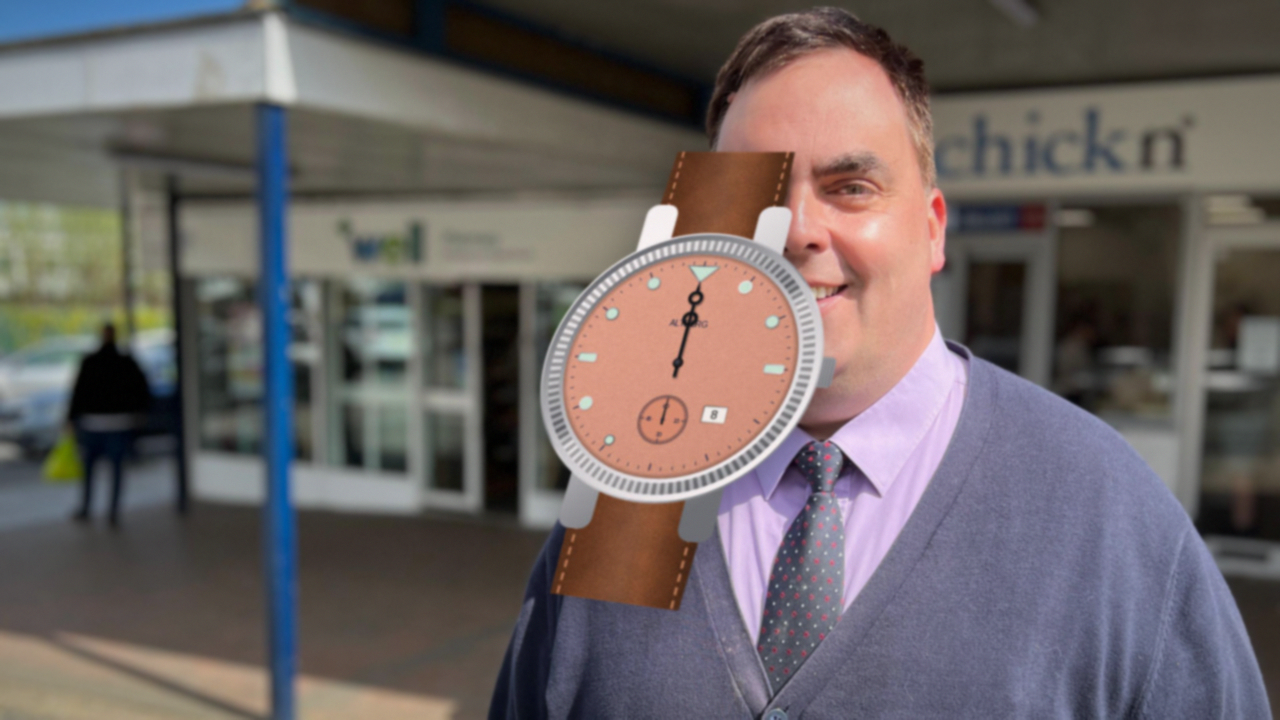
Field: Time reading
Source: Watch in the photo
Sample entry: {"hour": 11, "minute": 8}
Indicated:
{"hour": 12, "minute": 0}
